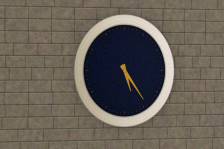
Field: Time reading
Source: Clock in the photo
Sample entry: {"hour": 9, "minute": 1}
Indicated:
{"hour": 5, "minute": 24}
